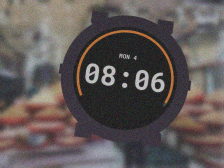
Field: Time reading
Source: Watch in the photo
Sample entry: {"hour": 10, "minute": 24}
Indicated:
{"hour": 8, "minute": 6}
